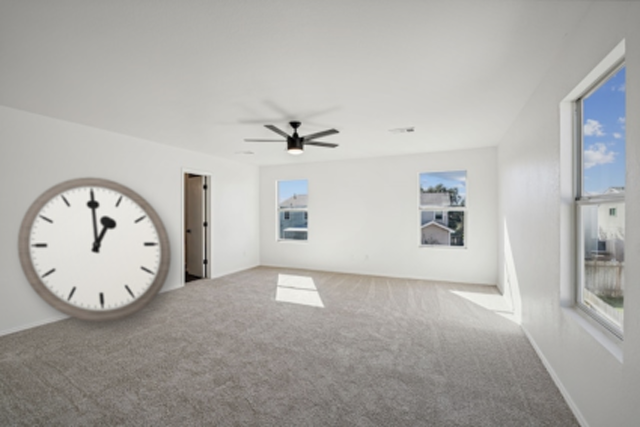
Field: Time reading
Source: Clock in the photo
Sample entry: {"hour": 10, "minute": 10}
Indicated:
{"hour": 1, "minute": 0}
